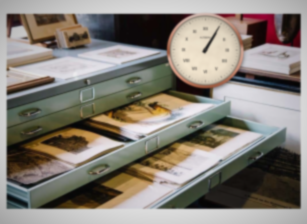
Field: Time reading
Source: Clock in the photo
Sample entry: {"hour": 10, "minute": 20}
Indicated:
{"hour": 1, "minute": 5}
